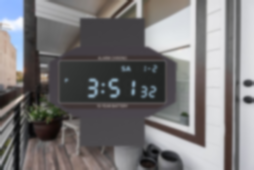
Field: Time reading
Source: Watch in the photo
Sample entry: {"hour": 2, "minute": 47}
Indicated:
{"hour": 3, "minute": 51}
